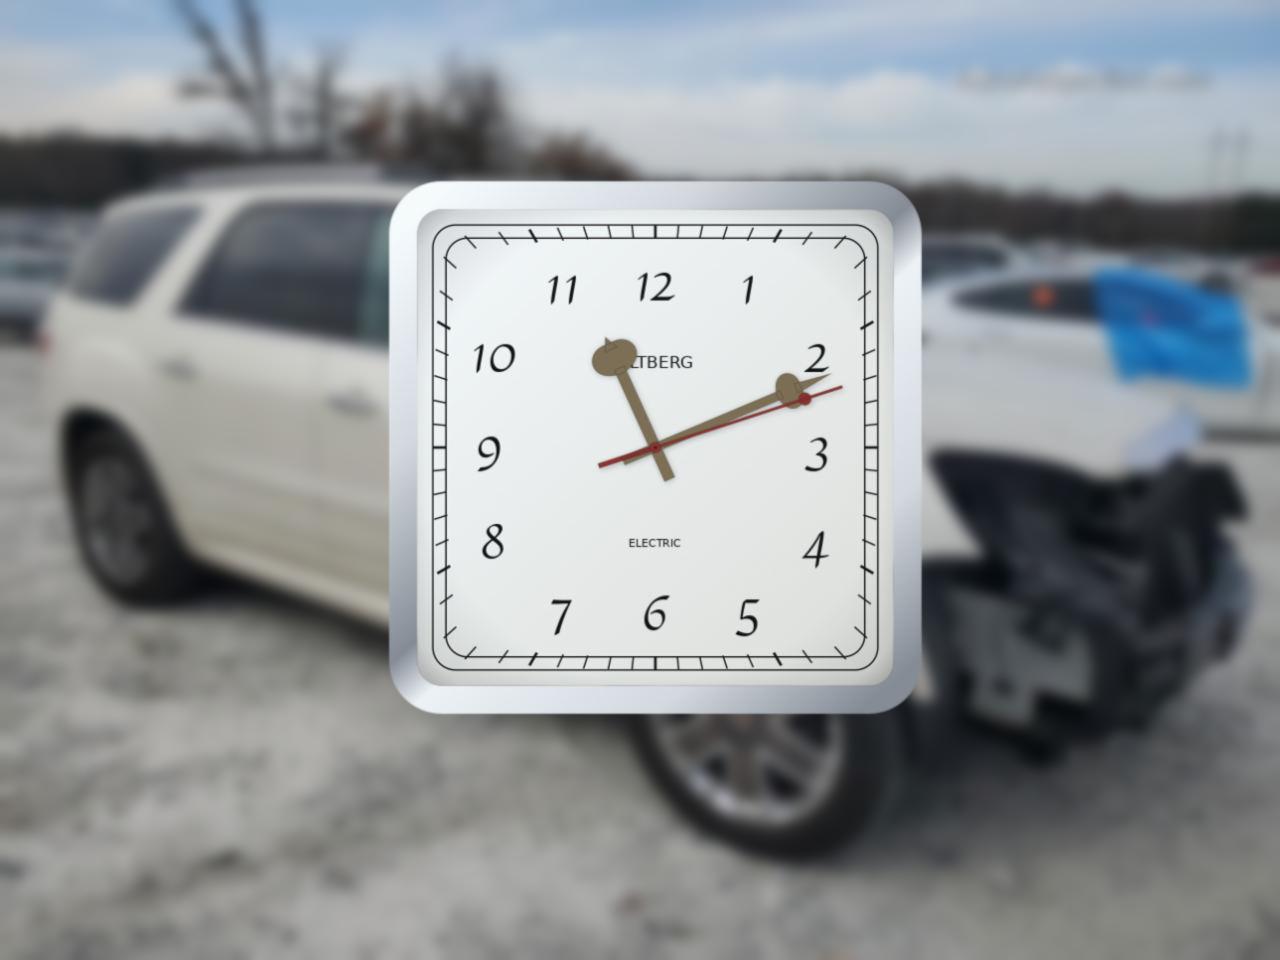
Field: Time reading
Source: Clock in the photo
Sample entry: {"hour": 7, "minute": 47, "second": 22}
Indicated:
{"hour": 11, "minute": 11, "second": 12}
